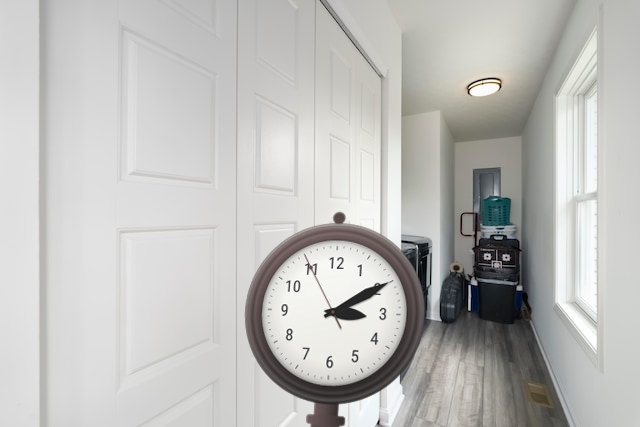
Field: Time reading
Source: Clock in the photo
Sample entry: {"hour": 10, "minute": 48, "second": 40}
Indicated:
{"hour": 3, "minute": 9, "second": 55}
